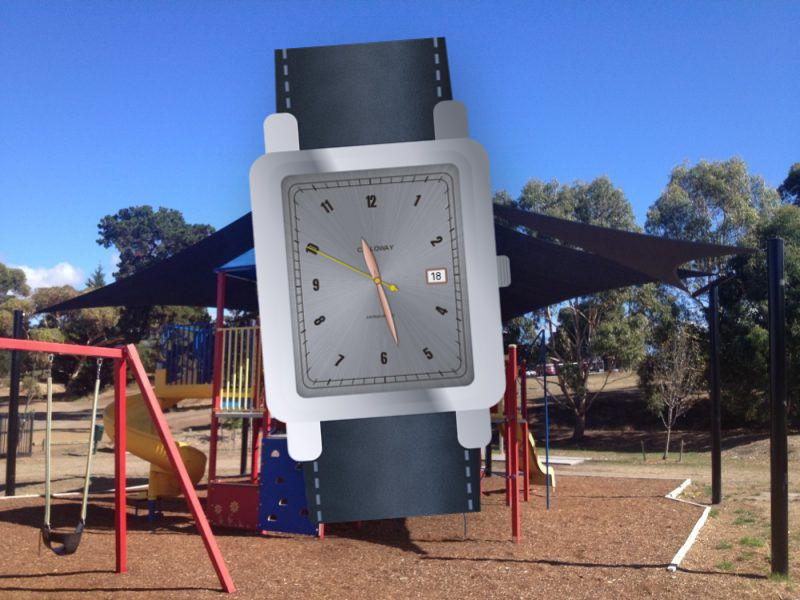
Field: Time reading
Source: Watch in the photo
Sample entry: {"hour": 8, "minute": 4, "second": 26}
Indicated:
{"hour": 11, "minute": 27, "second": 50}
